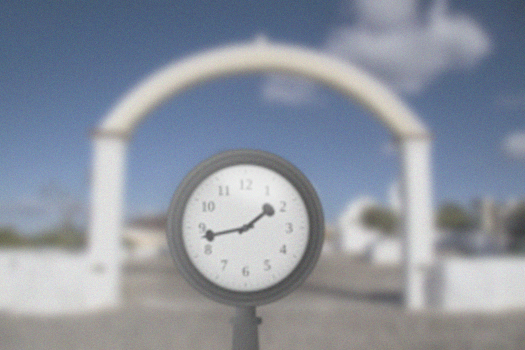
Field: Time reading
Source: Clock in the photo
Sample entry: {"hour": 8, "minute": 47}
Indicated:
{"hour": 1, "minute": 43}
